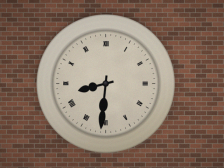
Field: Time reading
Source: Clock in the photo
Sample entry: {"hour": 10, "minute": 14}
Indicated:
{"hour": 8, "minute": 31}
